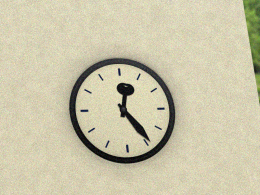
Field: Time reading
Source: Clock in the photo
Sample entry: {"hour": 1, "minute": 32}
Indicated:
{"hour": 12, "minute": 24}
